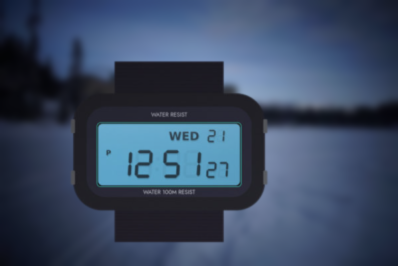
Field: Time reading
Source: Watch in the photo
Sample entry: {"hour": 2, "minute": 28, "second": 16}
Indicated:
{"hour": 12, "minute": 51, "second": 27}
